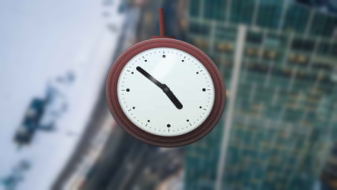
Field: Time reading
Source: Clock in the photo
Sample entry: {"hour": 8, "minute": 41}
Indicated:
{"hour": 4, "minute": 52}
